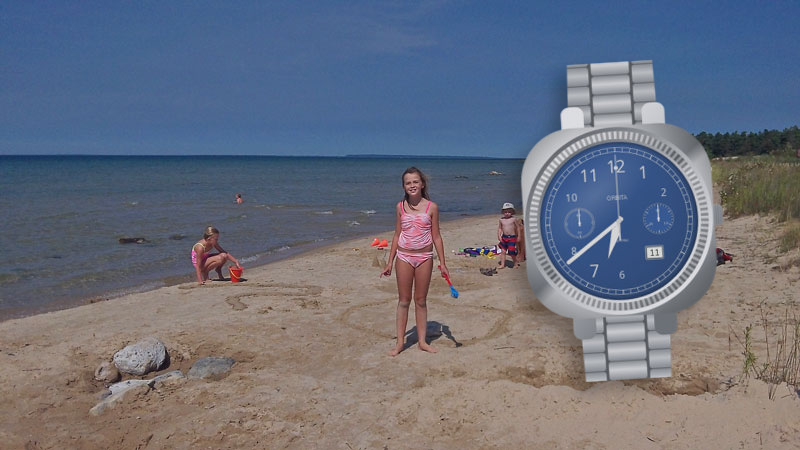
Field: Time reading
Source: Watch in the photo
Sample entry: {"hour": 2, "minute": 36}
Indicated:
{"hour": 6, "minute": 39}
